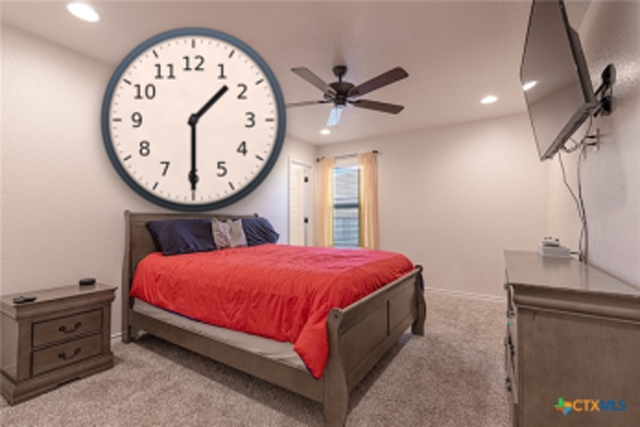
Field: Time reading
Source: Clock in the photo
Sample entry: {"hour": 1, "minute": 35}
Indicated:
{"hour": 1, "minute": 30}
